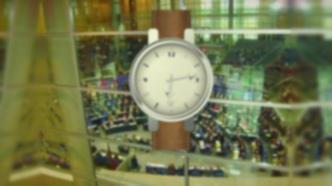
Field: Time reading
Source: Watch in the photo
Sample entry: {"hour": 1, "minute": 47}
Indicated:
{"hour": 6, "minute": 13}
